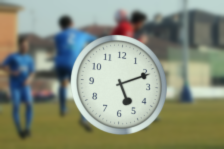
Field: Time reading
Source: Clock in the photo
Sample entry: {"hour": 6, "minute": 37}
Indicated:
{"hour": 5, "minute": 11}
